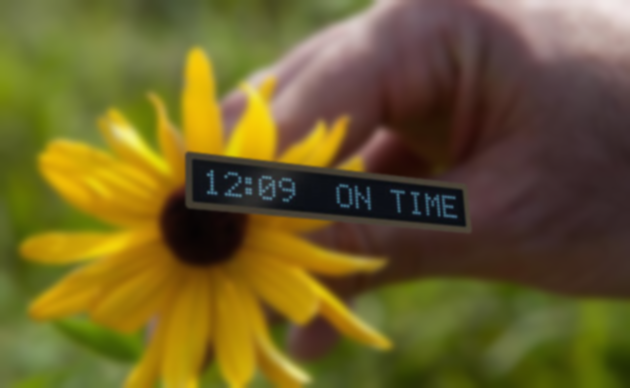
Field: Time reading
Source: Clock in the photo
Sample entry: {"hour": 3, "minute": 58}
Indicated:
{"hour": 12, "minute": 9}
